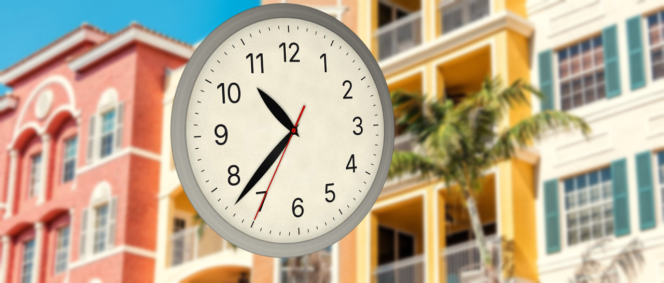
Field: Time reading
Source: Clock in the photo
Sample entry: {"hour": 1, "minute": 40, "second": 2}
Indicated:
{"hour": 10, "minute": 37, "second": 35}
